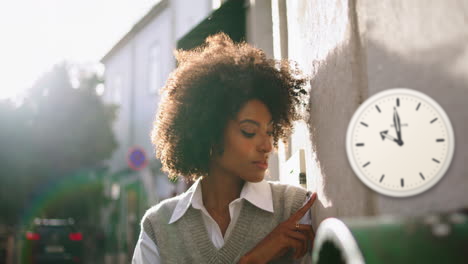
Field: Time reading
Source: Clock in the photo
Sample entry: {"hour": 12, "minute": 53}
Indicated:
{"hour": 9, "minute": 59}
